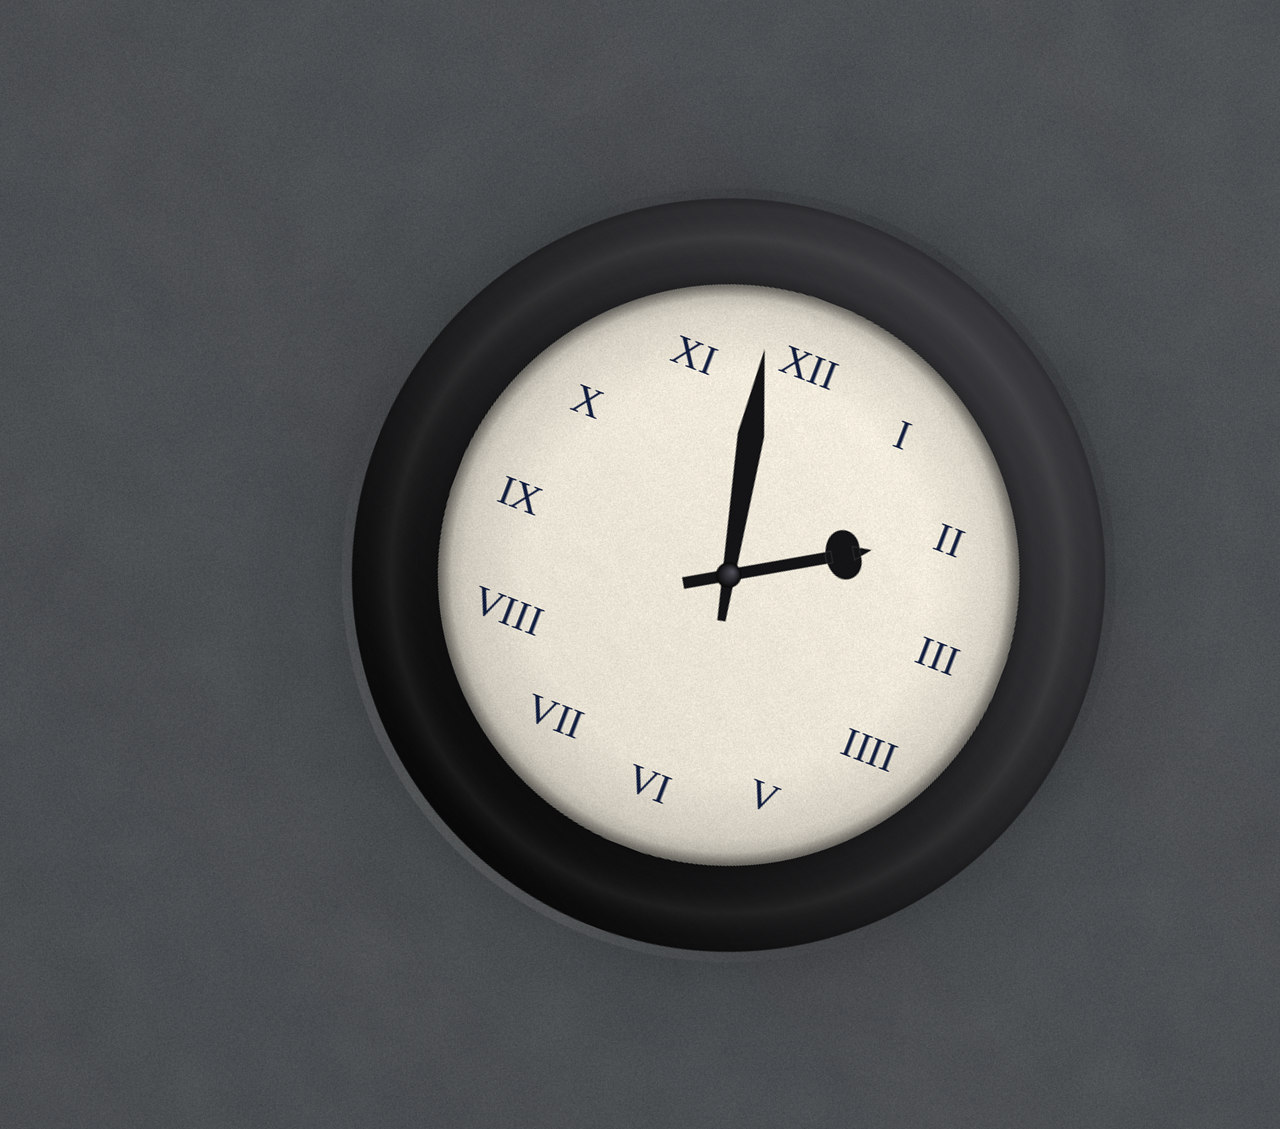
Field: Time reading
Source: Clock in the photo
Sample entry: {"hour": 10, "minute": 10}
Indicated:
{"hour": 1, "minute": 58}
